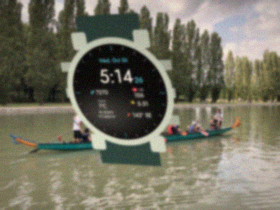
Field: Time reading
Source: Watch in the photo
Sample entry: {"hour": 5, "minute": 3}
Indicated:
{"hour": 5, "minute": 14}
